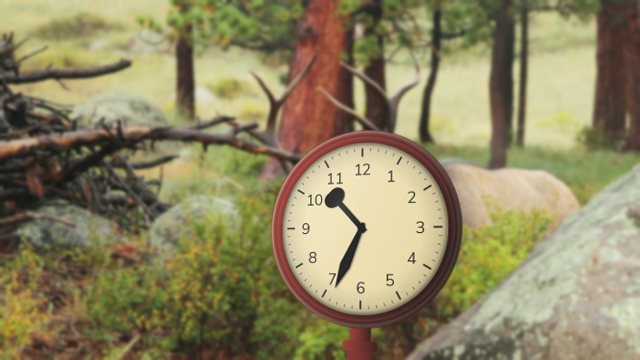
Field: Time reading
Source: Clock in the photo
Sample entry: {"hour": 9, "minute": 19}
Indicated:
{"hour": 10, "minute": 34}
